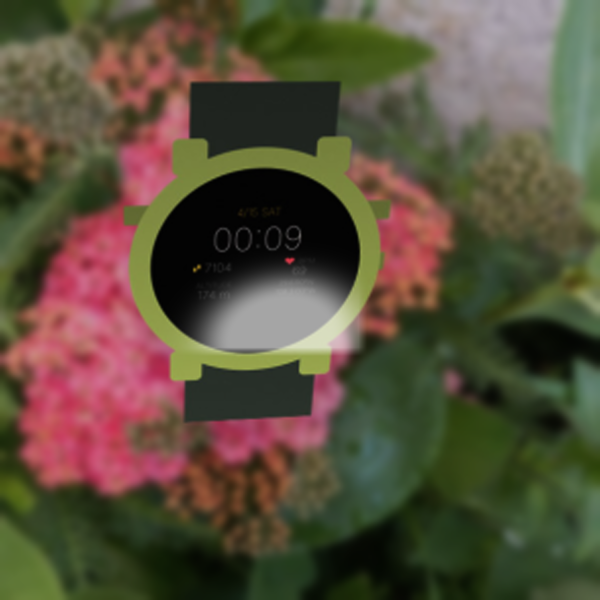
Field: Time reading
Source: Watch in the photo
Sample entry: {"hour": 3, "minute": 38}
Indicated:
{"hour": 0, "minute": 9}
